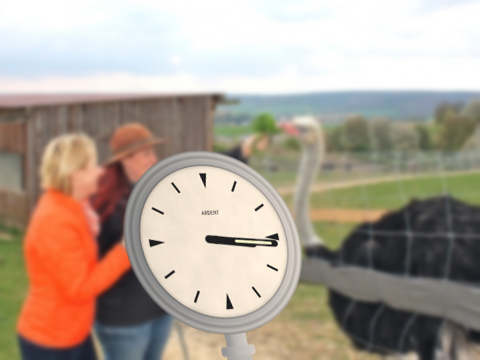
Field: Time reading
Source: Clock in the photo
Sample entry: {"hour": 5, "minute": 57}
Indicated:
{"hour": 3, "minute": 16}
